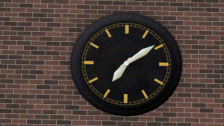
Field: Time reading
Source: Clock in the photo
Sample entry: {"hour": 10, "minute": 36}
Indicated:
{"hour": 7, "minute": 9}
